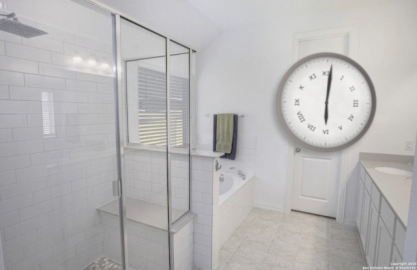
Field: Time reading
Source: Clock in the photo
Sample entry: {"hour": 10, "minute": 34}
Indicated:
{"hour": 6, "minute": 1}
